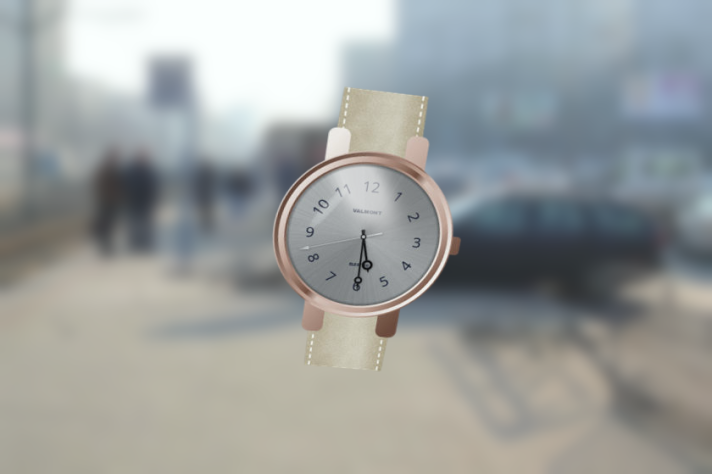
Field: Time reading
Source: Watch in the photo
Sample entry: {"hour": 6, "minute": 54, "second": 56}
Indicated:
{"hour": 5, "minute": 29, "second": 42}
